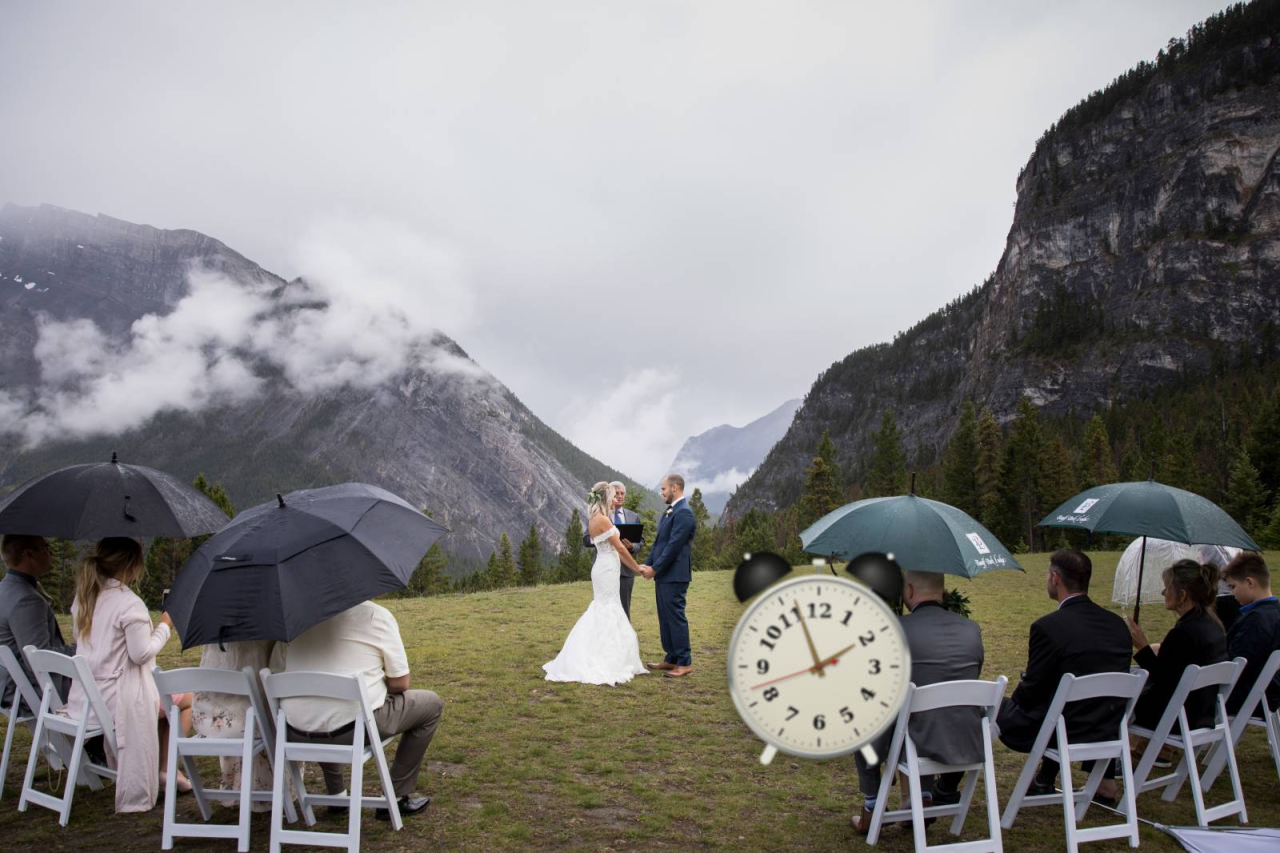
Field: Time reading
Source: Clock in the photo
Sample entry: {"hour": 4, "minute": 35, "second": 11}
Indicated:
{"hour": 1, "minute": 56, "second": 42}
